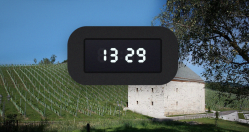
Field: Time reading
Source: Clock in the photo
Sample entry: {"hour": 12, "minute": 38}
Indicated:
{"hour": 13, "minute": 29}
